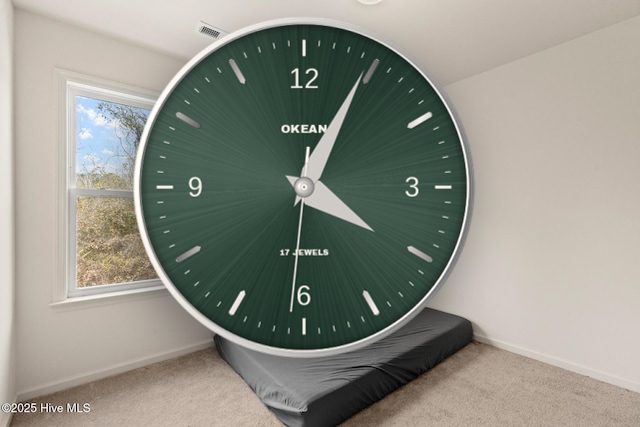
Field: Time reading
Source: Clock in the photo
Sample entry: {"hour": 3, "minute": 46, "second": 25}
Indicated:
{"hour": 4, "minute": 4, "second": 31}
